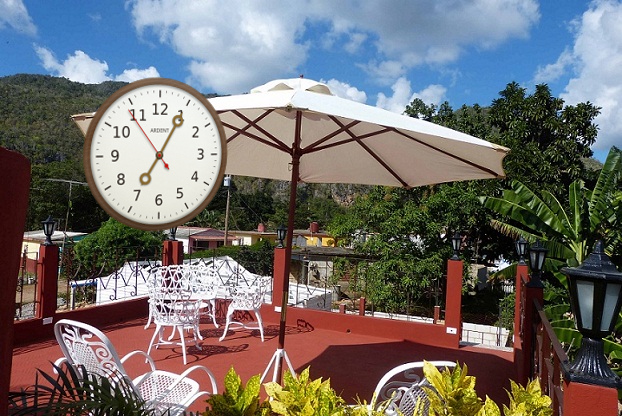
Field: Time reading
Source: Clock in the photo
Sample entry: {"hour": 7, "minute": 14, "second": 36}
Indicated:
{"hour": 7, "minute": 4, "second": 54}
